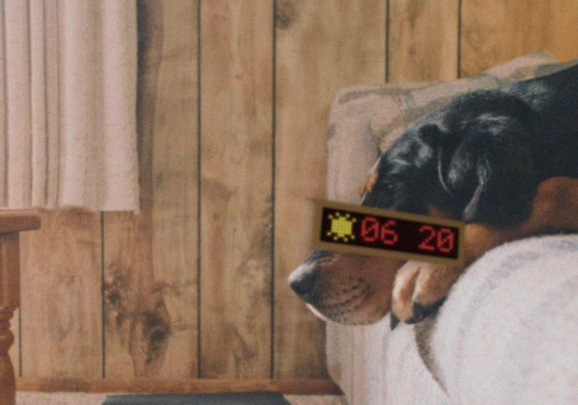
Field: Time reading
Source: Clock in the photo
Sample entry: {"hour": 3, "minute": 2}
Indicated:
{"hour": 6, "minute": 20}
